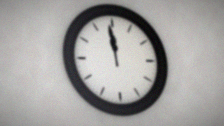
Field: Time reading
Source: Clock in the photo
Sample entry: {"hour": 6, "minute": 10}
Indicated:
{"hour": 11, "minute": 59}
